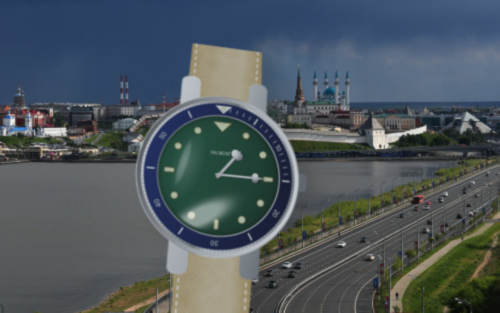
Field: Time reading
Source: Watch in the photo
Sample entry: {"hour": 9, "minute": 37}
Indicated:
{"hour": 1, "minute": 15}
